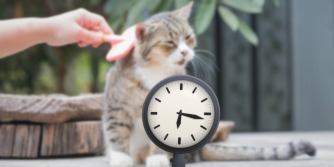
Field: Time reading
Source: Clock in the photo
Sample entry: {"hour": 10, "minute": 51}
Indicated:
{"hour": 6, "minute": 17}
